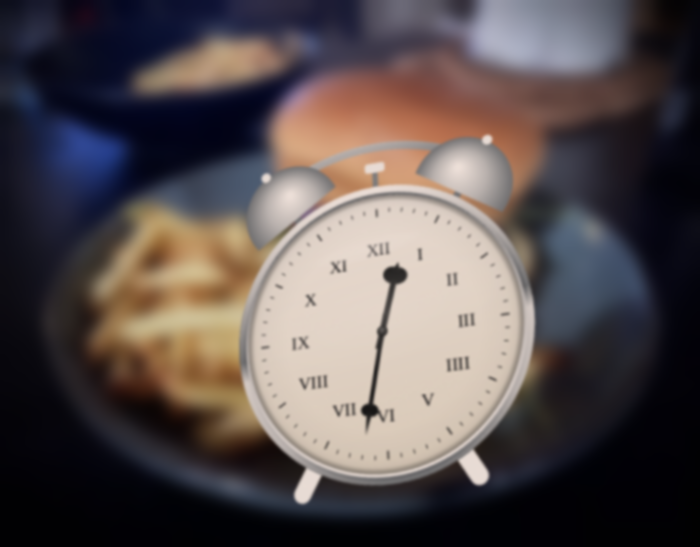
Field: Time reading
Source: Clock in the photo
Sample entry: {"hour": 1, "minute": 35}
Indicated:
{"hour": 12, "minute": 32}
